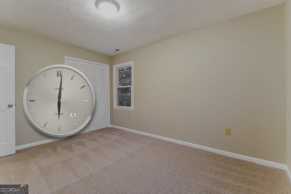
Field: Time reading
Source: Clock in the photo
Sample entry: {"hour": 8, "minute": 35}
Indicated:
{"hour": 6, "minute": 1}
